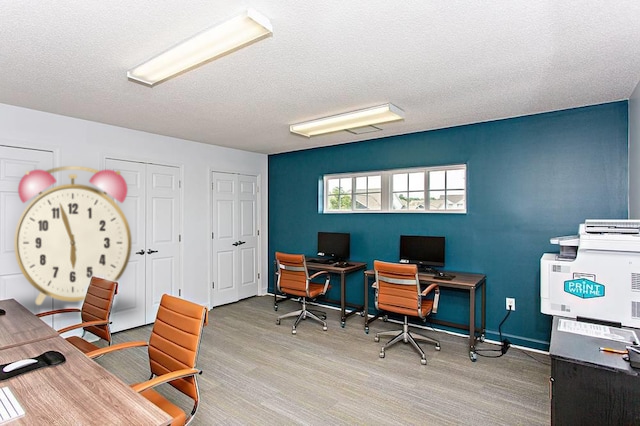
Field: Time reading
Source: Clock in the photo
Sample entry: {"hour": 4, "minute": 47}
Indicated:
{"hour": 5, "minute": 57}
